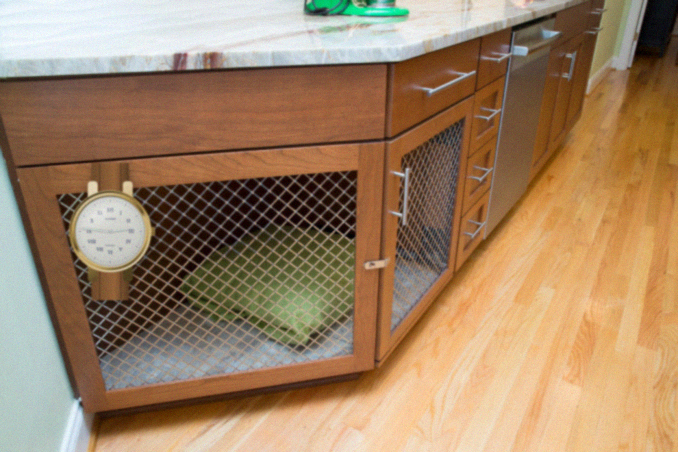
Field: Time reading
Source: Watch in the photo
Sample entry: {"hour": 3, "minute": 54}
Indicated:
{"hour": 2, "minute": 46}
